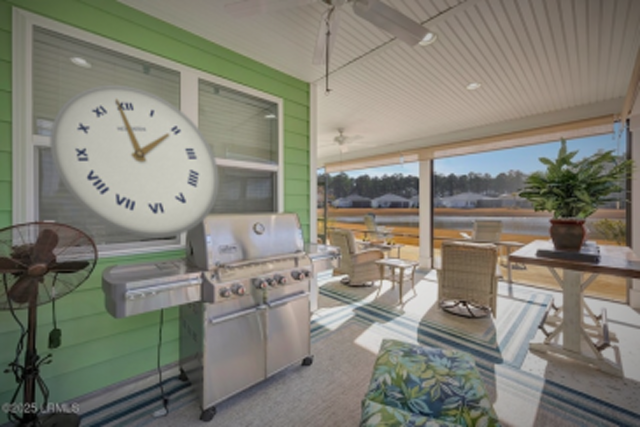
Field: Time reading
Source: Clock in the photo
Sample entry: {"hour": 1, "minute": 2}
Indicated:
{"hour": 1, "minute": 59}
